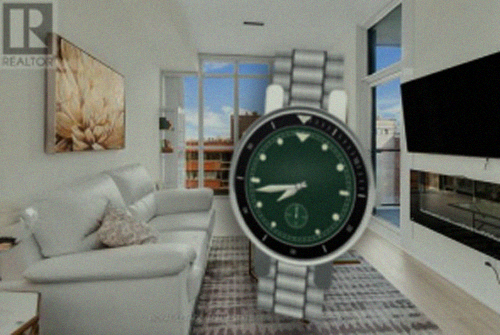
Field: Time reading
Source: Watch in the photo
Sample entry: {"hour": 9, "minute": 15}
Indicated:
{"hour": 7, "minute": 43}
